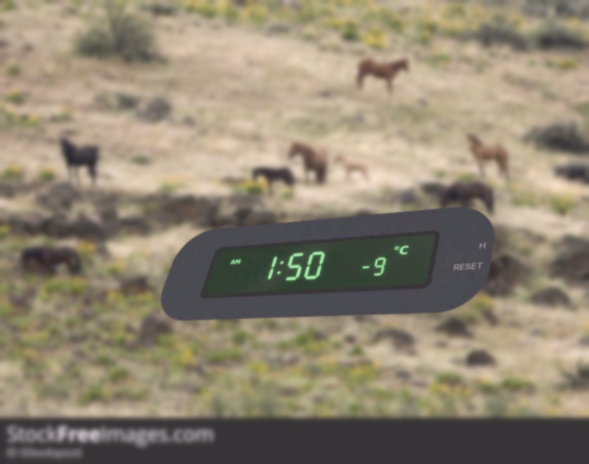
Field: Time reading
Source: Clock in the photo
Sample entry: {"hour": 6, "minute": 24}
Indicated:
{"hour": 1, "minute": 50}
